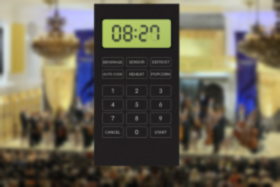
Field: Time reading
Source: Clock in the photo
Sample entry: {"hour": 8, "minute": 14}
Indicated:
{"hour": 8, "minute": 27}
